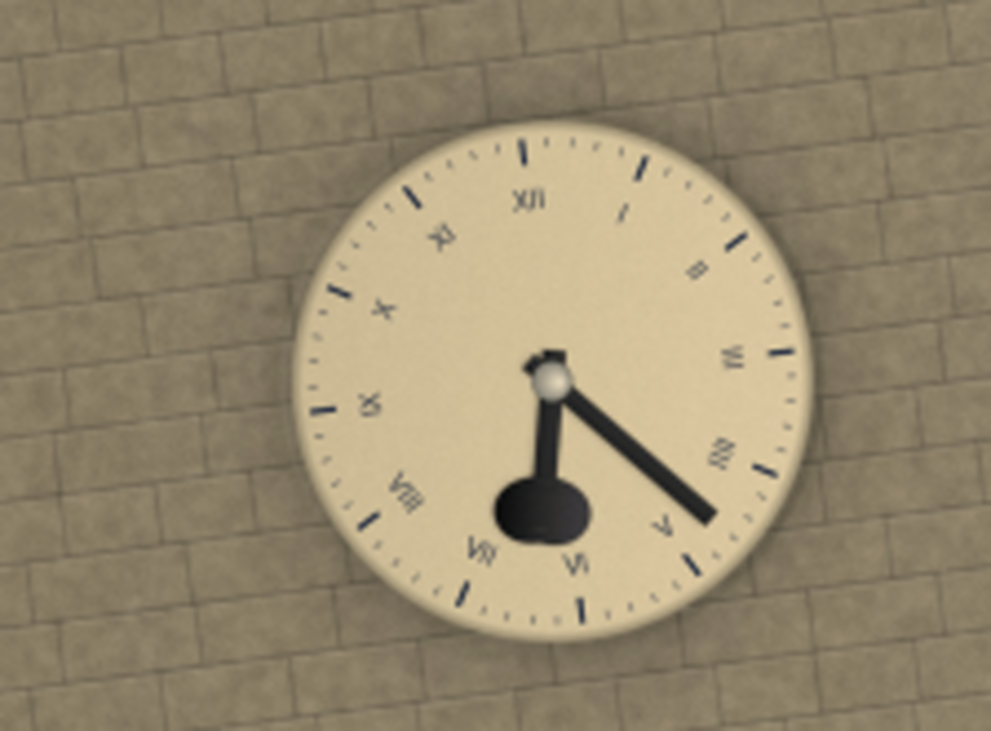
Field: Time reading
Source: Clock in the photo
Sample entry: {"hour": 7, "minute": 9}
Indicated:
{"hour": 6, "minute": 23}
